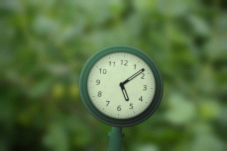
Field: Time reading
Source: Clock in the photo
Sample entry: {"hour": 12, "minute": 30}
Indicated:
{"hour": 5, "minute": 8}
